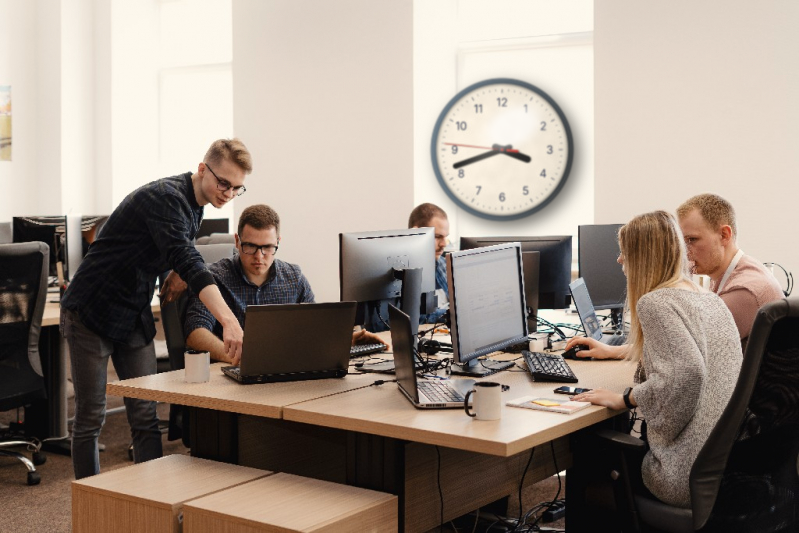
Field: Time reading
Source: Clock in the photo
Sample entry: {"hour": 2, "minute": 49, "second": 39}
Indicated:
{"hour": 3, "minute": 41, "second": 46}
